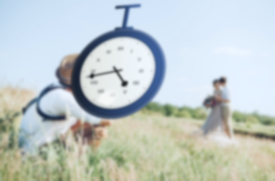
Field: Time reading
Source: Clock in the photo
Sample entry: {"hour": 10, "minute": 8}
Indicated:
{"hour": 4, "minute": 43}
